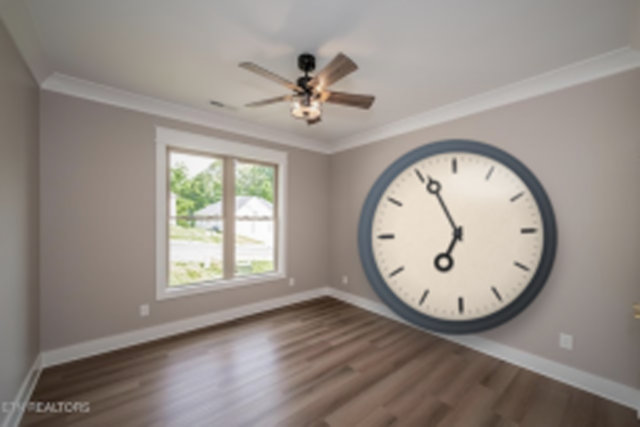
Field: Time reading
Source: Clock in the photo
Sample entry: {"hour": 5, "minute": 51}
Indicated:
{"hour": 6, "minute": 56}
